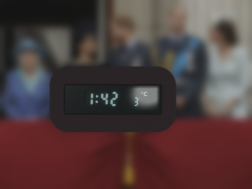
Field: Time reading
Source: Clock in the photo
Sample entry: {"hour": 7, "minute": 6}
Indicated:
{"hour": 1, "minute": 42}
